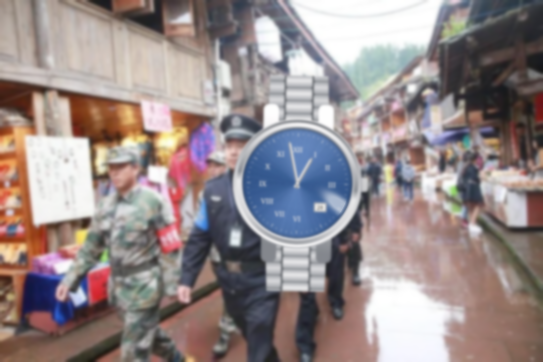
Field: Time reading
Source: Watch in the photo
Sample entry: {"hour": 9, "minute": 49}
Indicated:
{"hour": 12, "minute": 58}
